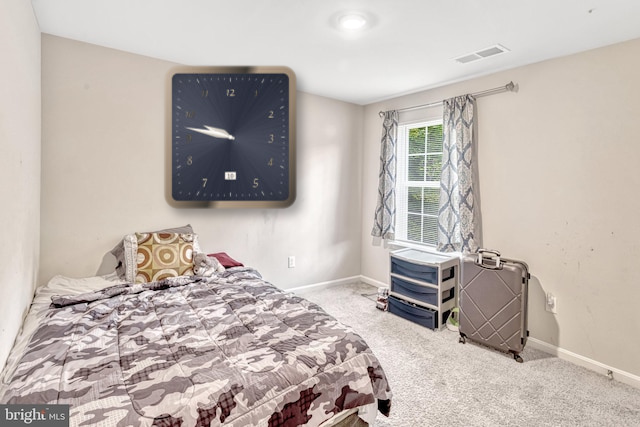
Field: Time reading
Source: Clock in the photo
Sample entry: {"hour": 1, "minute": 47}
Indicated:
{"hour": 9, "minute": 47}
